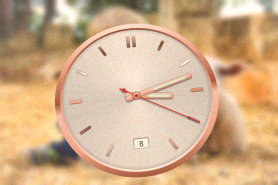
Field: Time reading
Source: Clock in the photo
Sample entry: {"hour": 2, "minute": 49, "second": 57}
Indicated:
{"hour": 3, "minute": 12, "second": 20}
